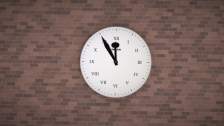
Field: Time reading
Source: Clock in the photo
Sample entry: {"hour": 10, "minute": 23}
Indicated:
{"hour": 11, "minute": 55}
